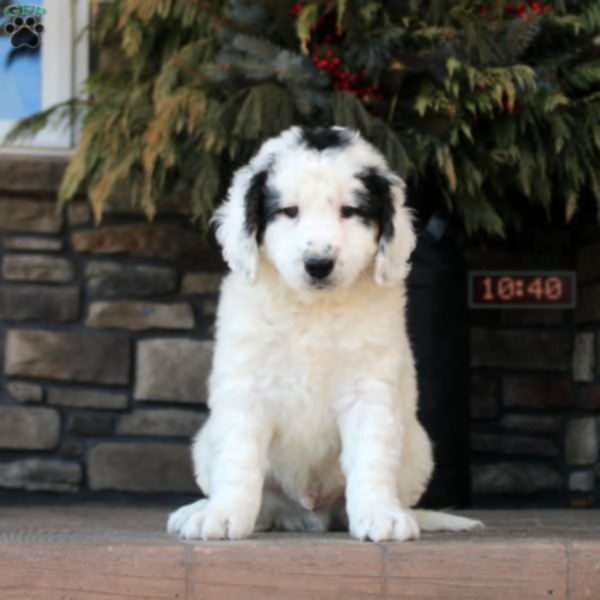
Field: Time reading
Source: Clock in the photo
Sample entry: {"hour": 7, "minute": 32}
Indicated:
{"hour": 10, "minute": 40}
